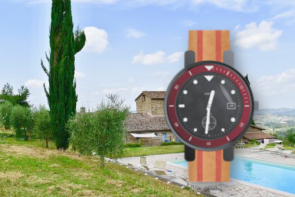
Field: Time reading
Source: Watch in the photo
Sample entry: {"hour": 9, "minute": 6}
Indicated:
{"hour": 12, "minute": 31}
